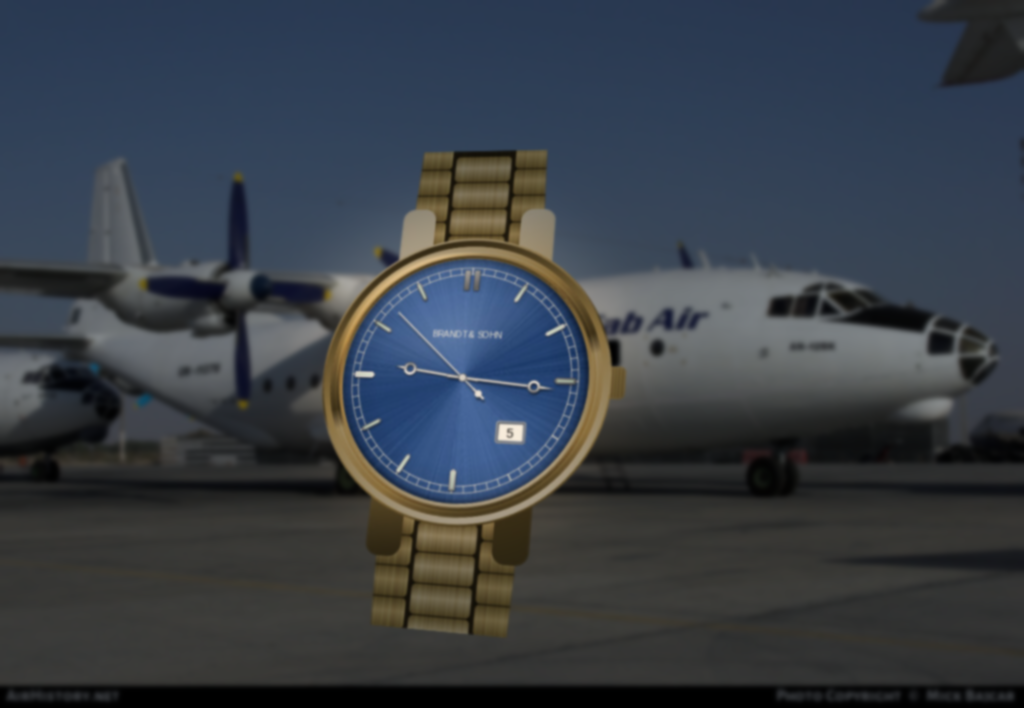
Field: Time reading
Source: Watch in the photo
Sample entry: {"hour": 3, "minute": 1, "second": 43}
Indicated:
{"hour": 9, "minute": 15, "second": 52}
